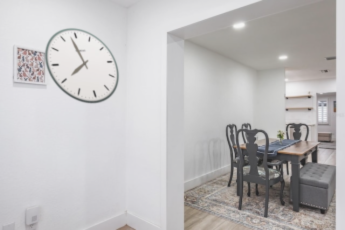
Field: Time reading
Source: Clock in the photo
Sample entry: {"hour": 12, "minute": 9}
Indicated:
{"hour": 7, "minute": 58}
